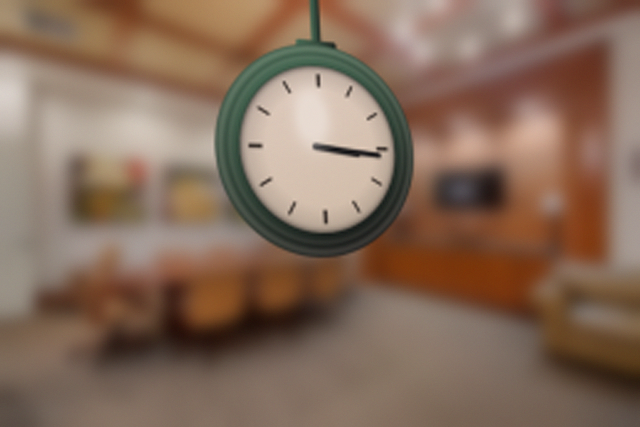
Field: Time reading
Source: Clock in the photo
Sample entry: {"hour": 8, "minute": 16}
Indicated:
{"hour": 3, "minute": 16}
